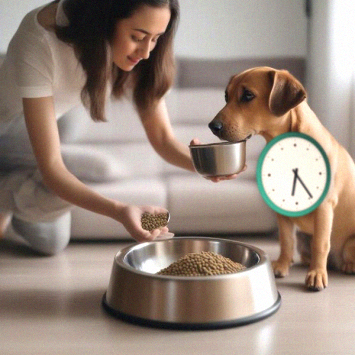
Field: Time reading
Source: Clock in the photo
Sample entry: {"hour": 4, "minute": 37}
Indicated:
{"hour": 6, "minute": 24}
